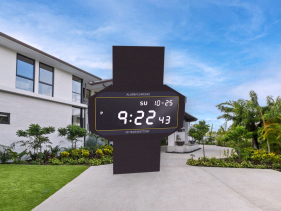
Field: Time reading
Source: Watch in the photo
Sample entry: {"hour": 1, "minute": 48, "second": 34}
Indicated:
{"hour": 9, "minute": 22, "second": 43}
